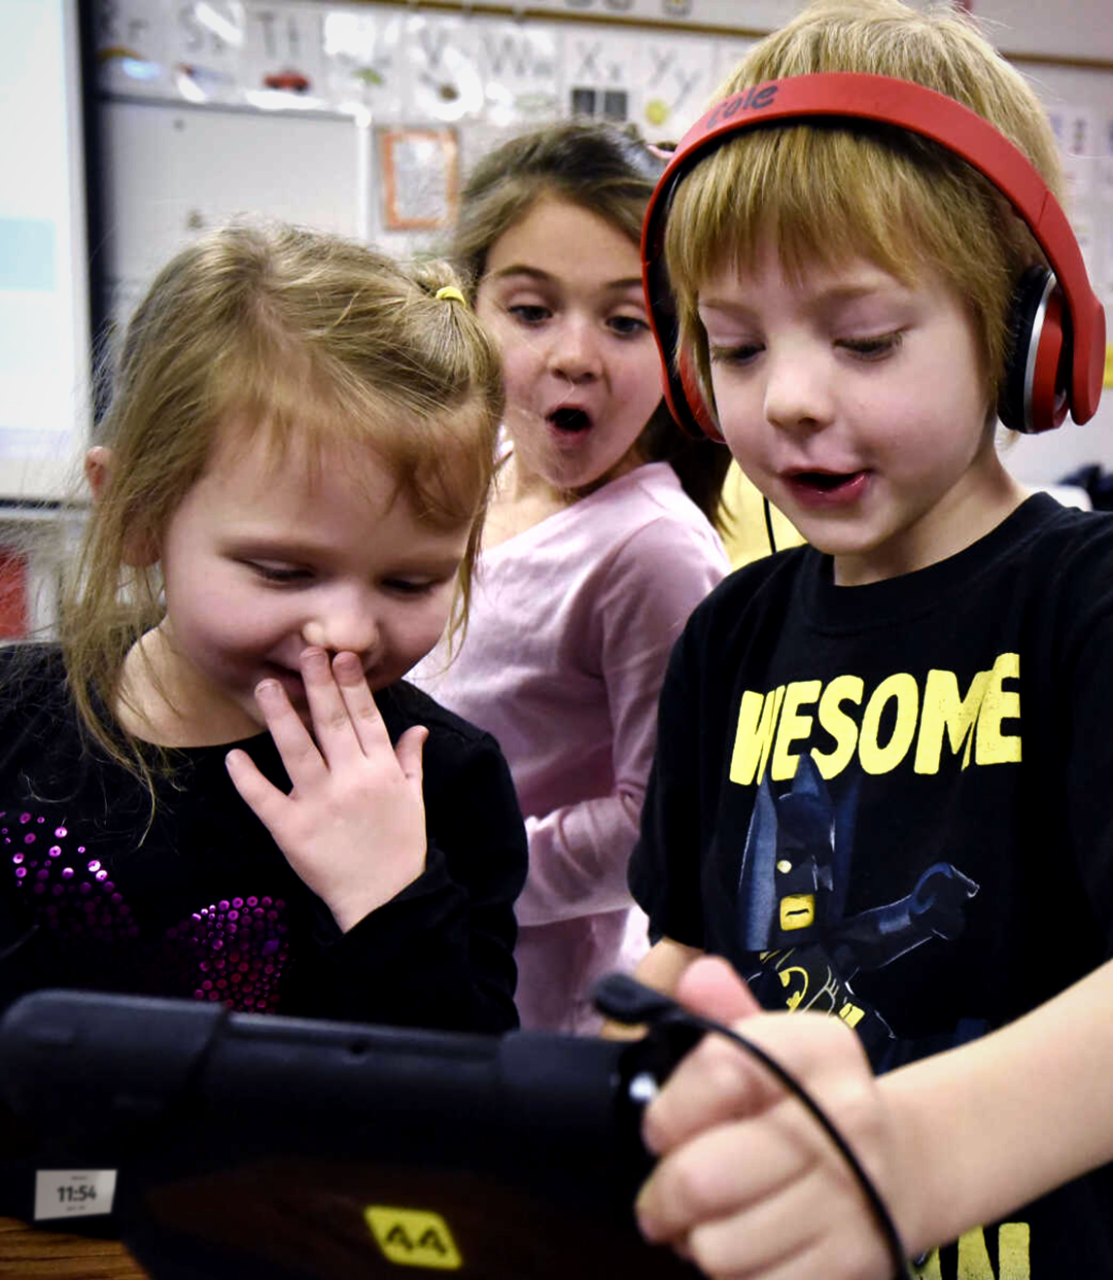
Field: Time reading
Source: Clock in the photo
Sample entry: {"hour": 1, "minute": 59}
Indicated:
{"hour": 11, "minute": 54}
